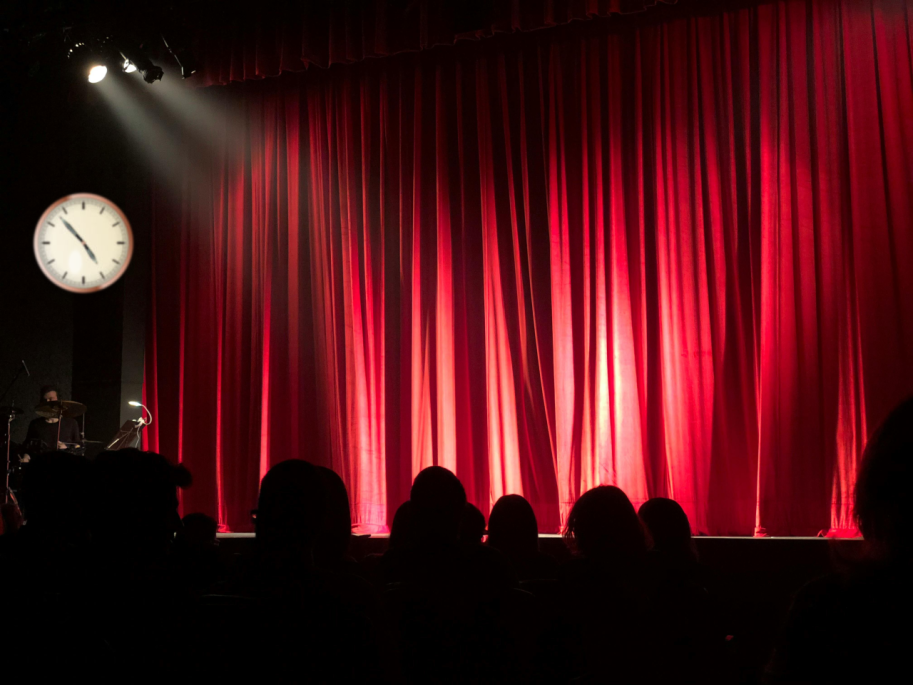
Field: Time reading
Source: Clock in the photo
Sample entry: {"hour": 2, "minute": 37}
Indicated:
{"hour": 4, "minute": 53}
